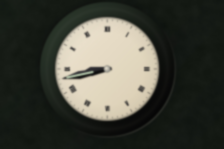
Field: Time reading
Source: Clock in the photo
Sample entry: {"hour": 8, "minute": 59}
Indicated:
{"hour": 8, "minute": 43}
